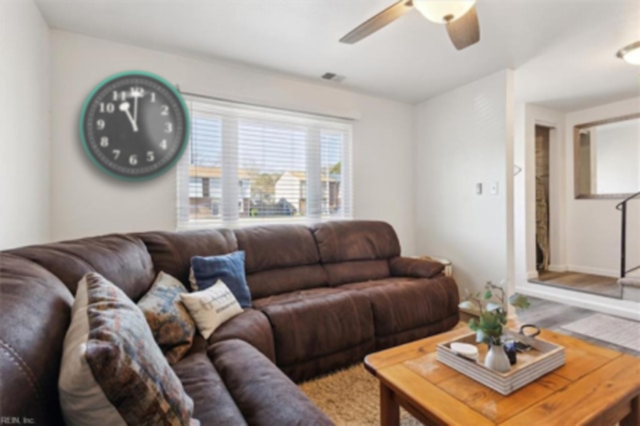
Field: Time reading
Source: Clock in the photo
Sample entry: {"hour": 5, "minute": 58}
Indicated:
{"hour": 11, "minute": 0}
